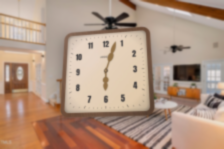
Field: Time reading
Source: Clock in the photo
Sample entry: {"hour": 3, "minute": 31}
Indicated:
{"hour": 6, "minute": 3}
